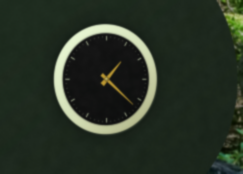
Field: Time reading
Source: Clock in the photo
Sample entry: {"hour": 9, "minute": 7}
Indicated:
{"hour": 1, "minute": 22}
